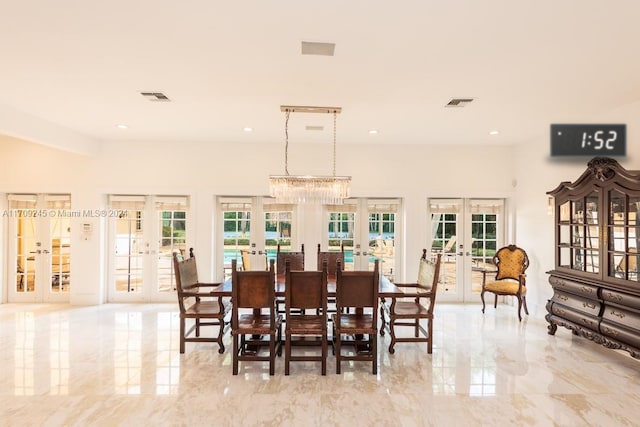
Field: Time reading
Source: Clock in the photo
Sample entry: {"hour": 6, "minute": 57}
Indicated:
{"hour": 1, "minute": 52}
